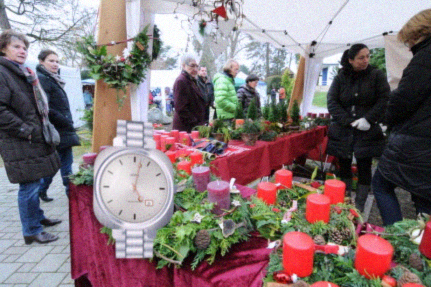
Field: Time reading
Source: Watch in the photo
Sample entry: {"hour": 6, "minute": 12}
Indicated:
{"hour": 5, "minute": 2}
